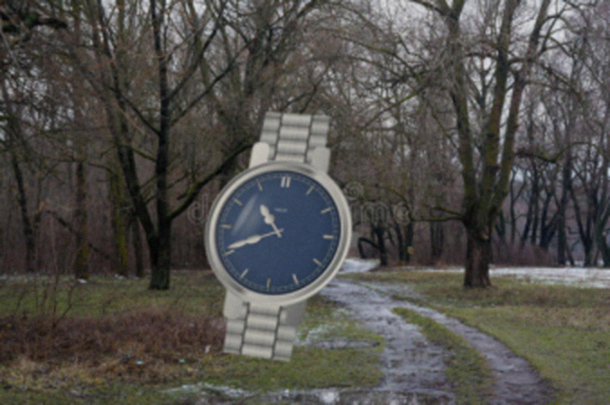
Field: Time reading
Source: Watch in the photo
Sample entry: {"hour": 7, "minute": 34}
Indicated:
{"hour": 10, "minute": 41}
